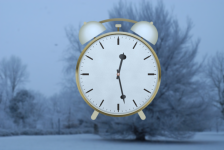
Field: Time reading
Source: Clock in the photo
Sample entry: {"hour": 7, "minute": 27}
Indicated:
{"hour": 12, "minute": 28}
